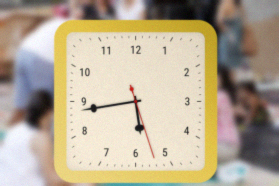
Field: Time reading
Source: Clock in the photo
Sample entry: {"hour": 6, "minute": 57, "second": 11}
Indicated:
{"hour": 5, "minute": 43, "second": 27}
